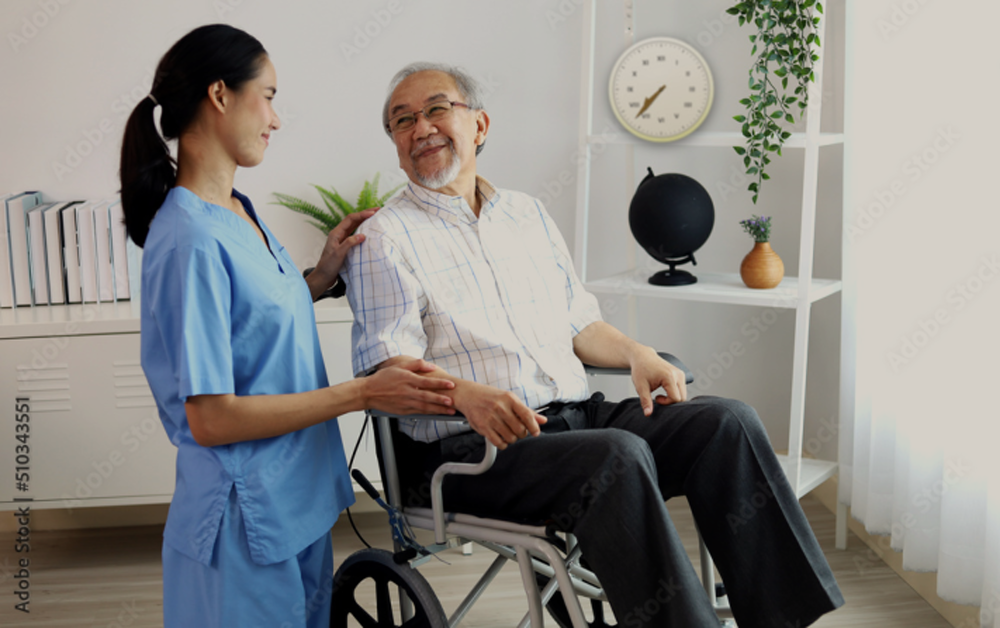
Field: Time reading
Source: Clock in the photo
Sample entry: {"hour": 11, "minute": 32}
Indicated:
{"hour": 7, "minute": 37}
